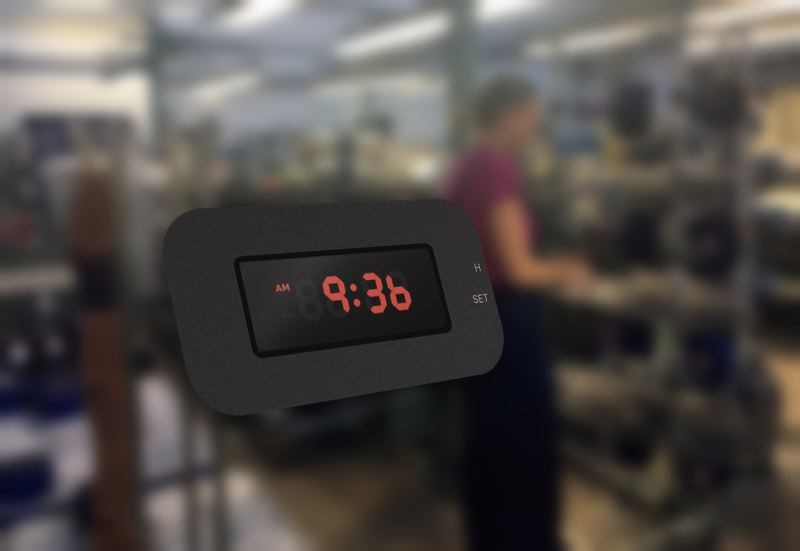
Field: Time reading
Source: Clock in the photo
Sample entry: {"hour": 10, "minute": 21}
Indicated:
{"hour": 9, "minute": 36}
